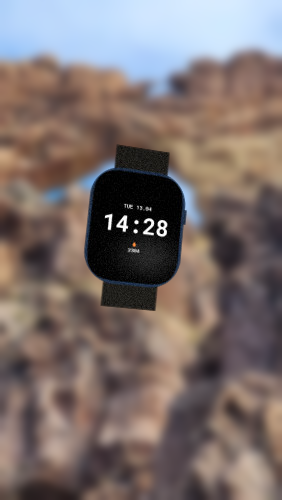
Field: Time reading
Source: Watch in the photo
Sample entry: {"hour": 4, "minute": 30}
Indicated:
{"hour": 14, "minute": 28}
